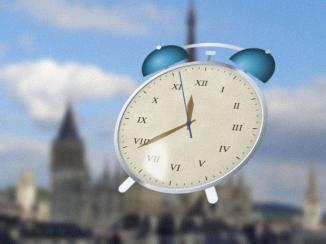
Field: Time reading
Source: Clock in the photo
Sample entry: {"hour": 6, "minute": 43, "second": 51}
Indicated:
{"hour": 11, "minute": 38, "second": 56}
